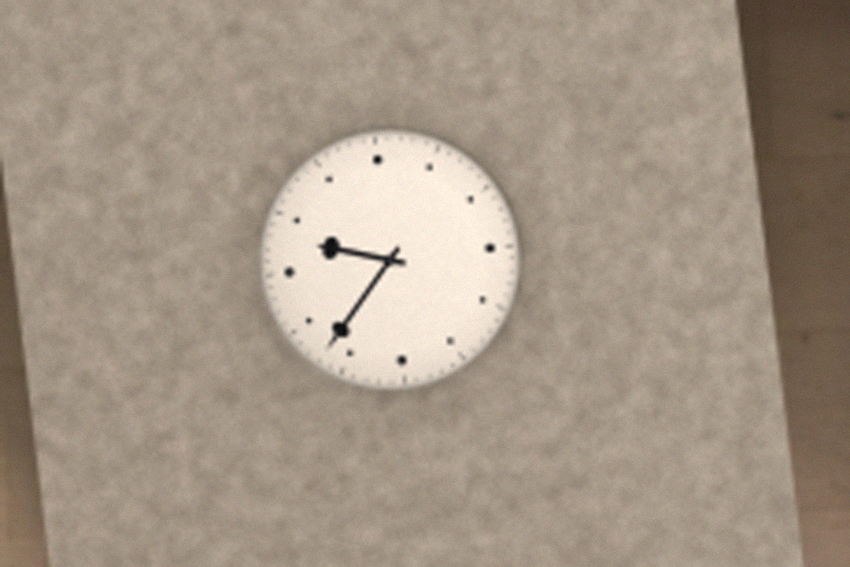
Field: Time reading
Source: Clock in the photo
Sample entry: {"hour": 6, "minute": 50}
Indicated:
{"hour": 9, "minute": 37}
